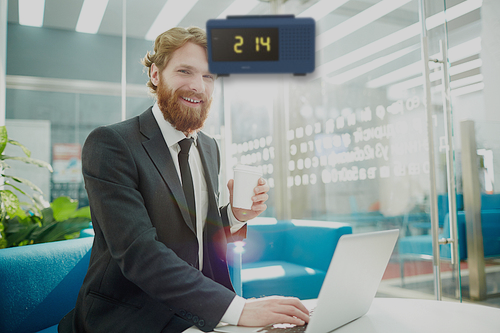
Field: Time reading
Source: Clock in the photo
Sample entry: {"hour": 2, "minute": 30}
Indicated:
{"hour": 2, "minute": 14}
